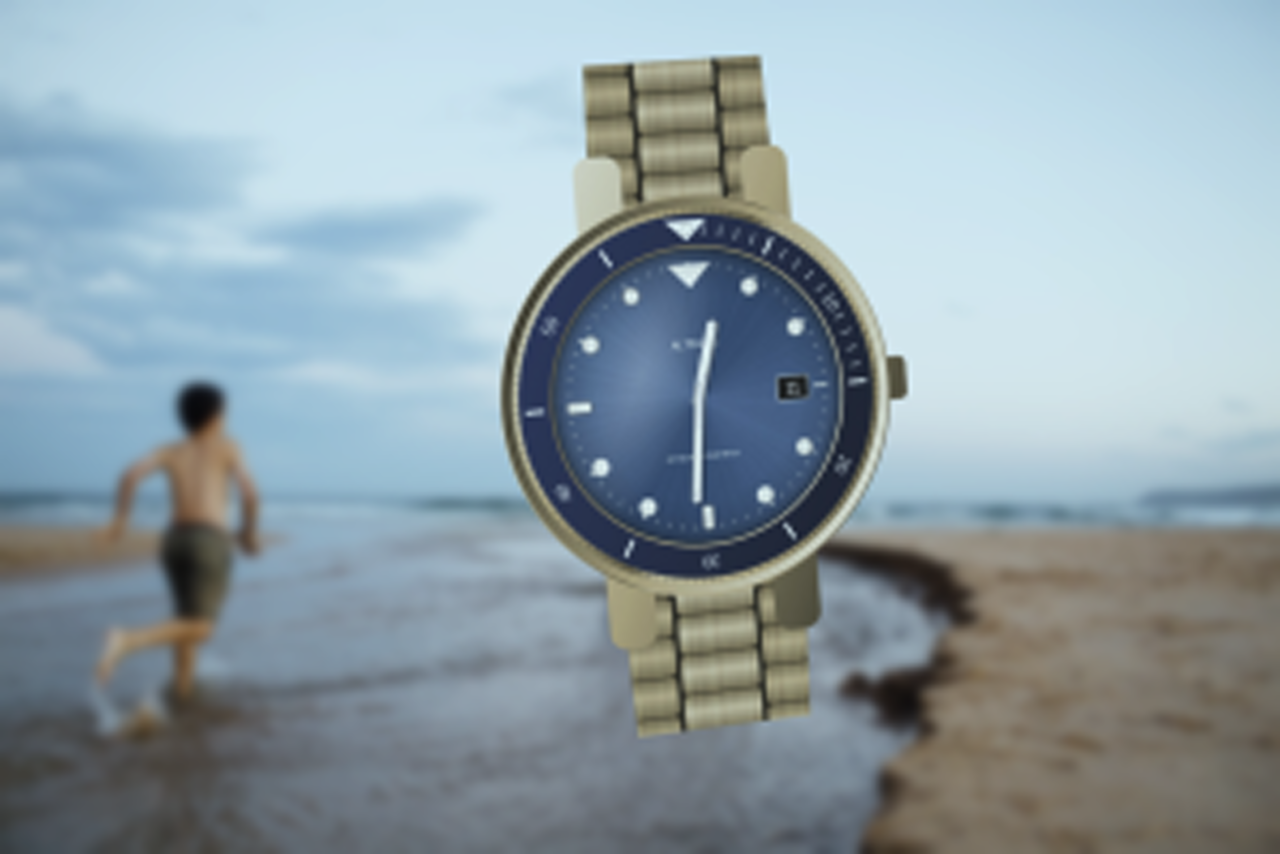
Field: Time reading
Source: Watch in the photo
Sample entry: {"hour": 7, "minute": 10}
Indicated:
{"hour": 12, "minute": 31}
